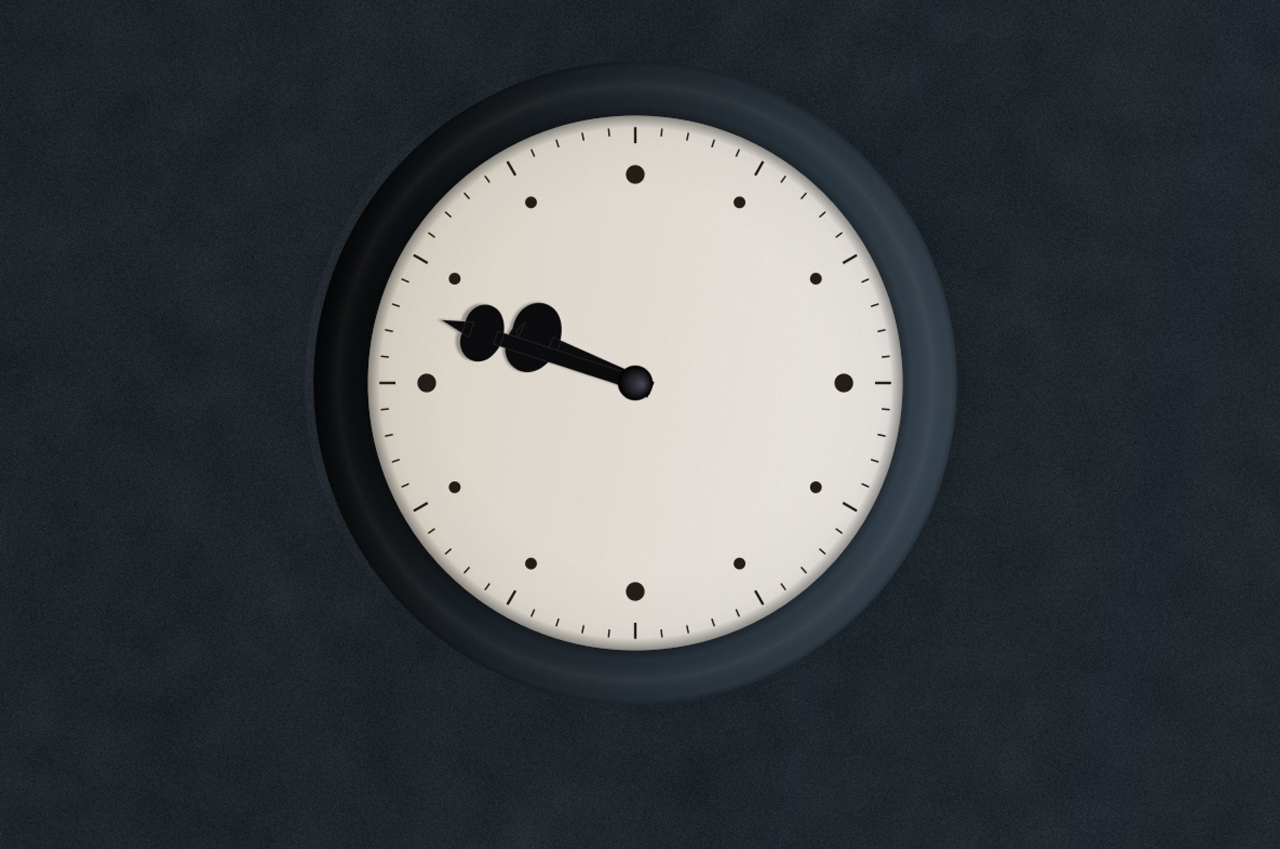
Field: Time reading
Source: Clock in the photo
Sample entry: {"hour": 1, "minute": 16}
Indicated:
{"hour": 9, "minute": 48}
